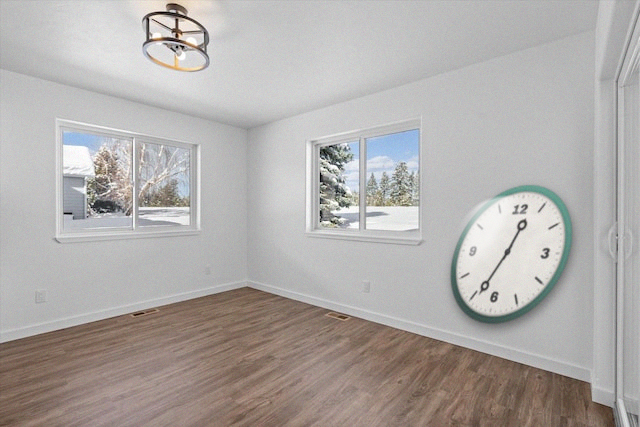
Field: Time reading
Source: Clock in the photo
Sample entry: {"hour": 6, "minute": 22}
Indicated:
{"hour": 12, "minute": 34}
